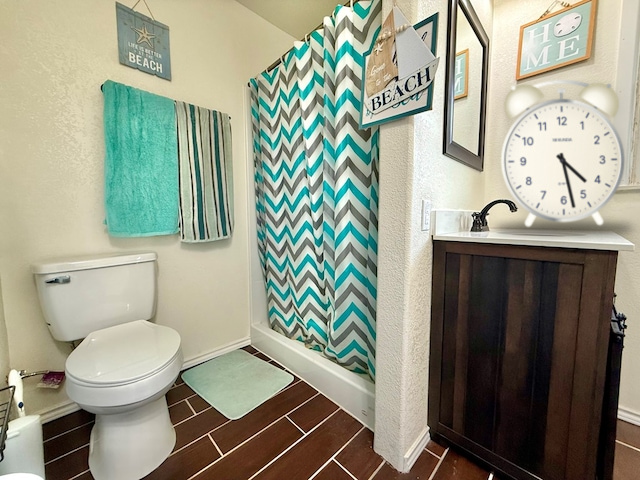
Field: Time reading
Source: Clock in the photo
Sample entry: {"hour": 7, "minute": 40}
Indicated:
{"hour": 4, "minute": 28}
